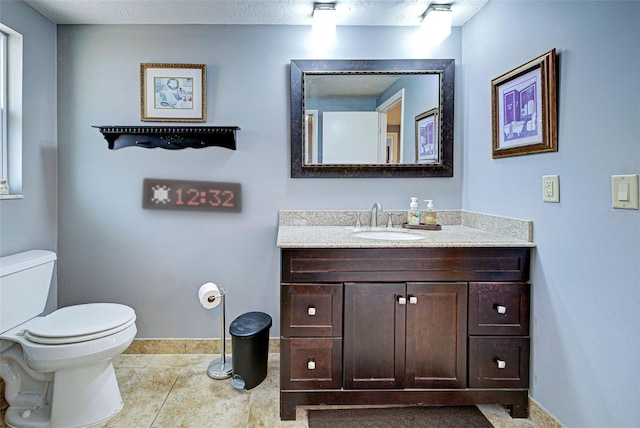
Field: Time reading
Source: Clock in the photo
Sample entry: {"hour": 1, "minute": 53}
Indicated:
{"hour": 12, "minute": 32}
